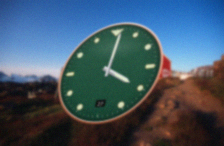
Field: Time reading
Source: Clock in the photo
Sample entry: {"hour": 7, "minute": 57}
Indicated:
{"hour": 4, "minute": 1}
